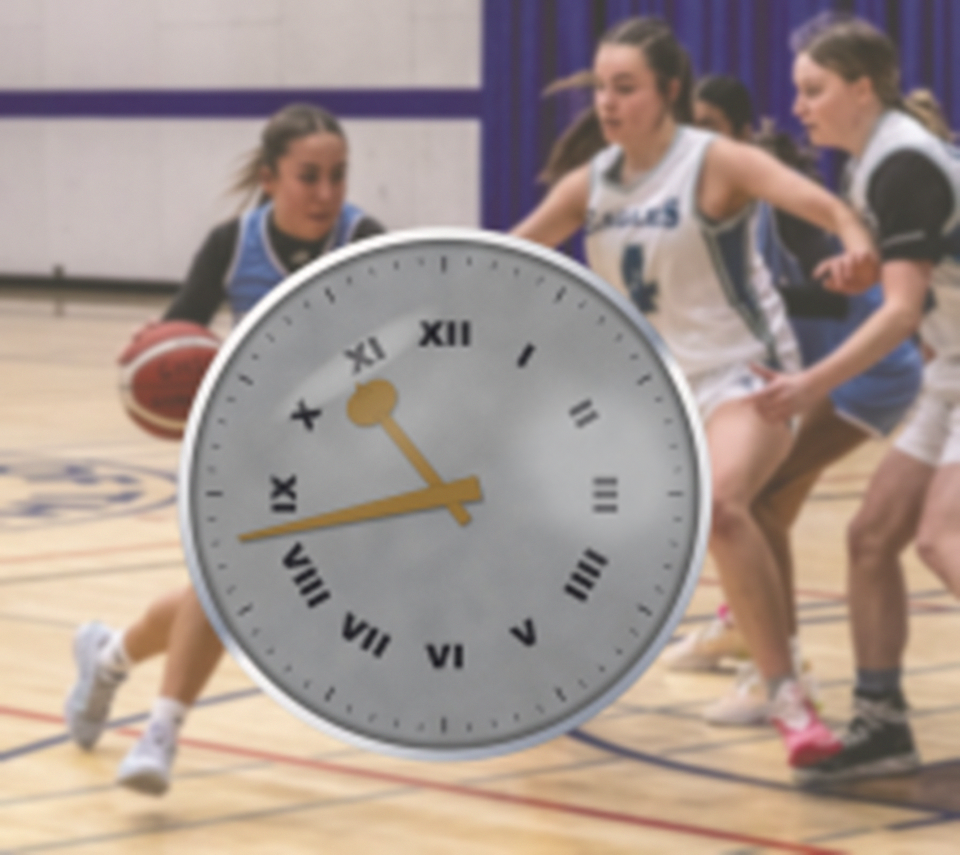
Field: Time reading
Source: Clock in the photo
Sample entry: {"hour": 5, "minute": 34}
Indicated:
{"hour": 10, "minute": 43}
